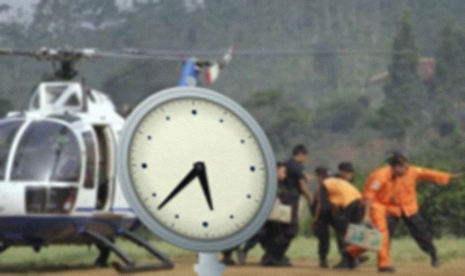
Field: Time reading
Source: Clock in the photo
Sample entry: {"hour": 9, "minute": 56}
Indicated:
{"hour": 5, "minute": 38}
